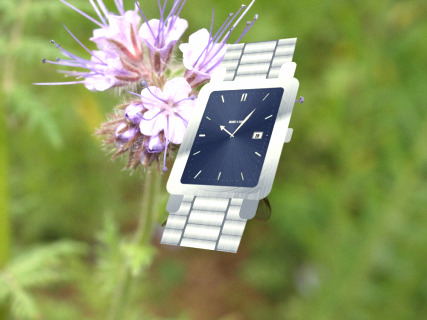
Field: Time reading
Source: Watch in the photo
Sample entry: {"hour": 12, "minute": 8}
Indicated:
{"hour": 10, "minute": 5}
